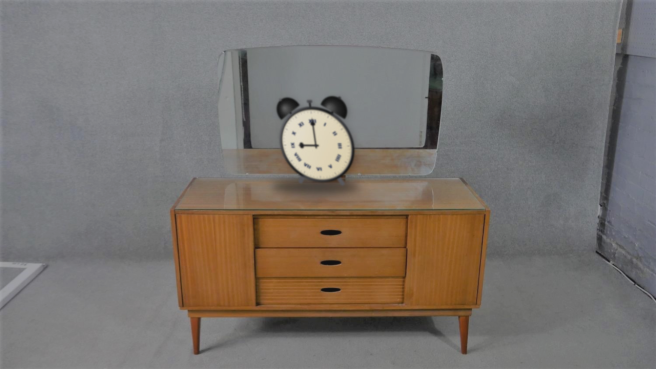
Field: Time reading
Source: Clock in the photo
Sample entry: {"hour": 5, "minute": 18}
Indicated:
{"hour": 9, "minute": 0}
